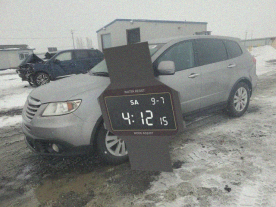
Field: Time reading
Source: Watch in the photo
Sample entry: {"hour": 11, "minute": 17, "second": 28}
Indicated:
{"hour": 4, "minute": 12, "second": 15}
